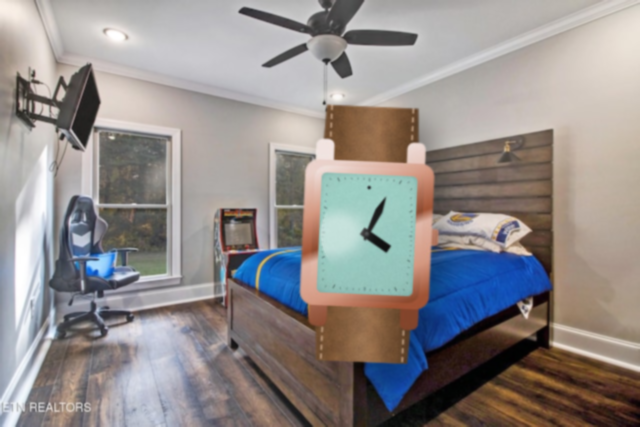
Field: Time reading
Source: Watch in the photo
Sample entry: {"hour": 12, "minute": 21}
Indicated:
{"hour": 4, "minute": 4}
